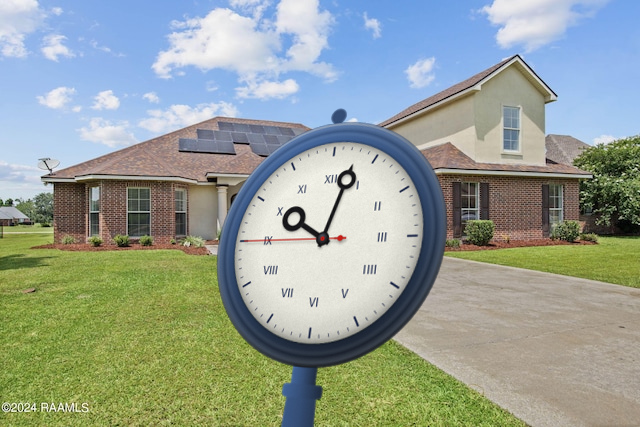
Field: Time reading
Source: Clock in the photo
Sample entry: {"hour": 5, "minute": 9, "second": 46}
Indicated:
{"hour": 10, "minute": 2, "second": 45}
